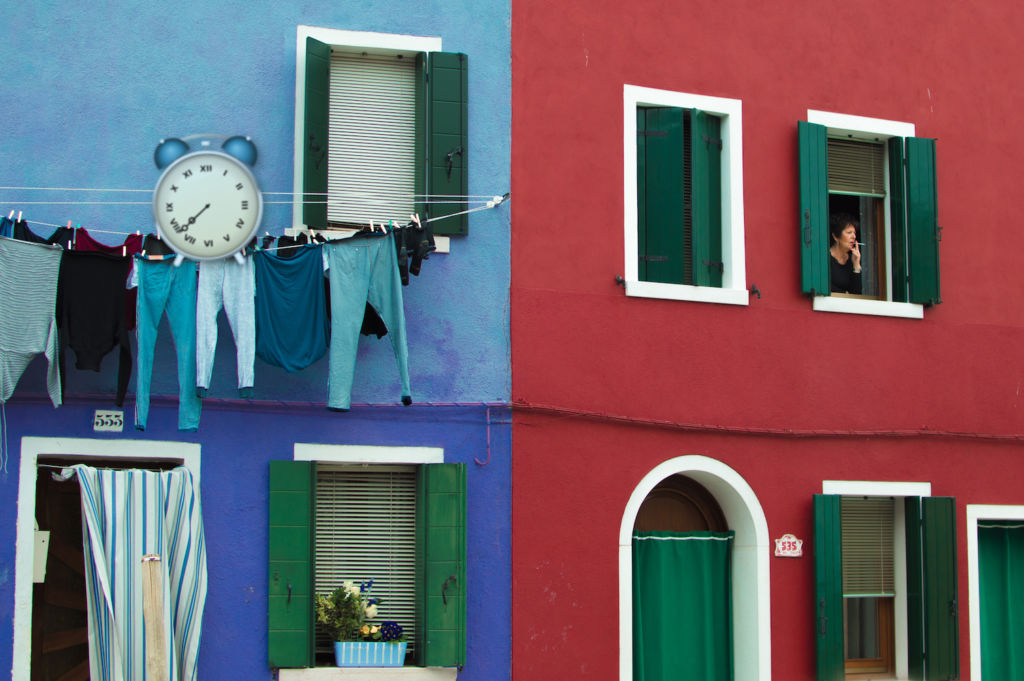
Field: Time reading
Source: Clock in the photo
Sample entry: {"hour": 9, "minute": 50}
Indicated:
{"hour": 7, "minute": 38}
